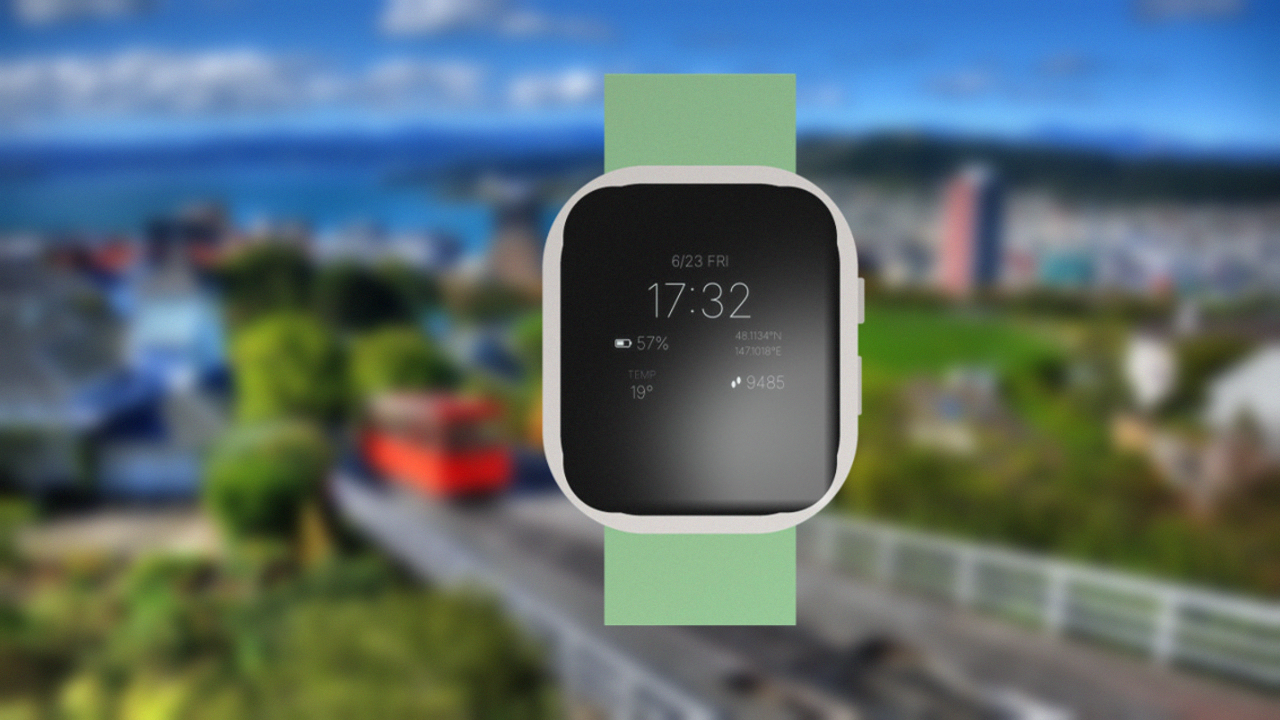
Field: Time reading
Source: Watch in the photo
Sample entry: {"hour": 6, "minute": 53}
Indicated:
{"hour": 17, "minute": 32}
